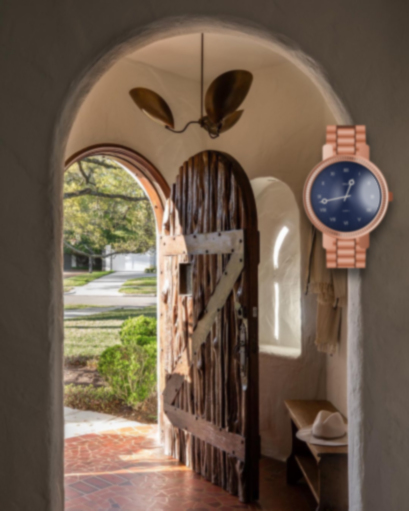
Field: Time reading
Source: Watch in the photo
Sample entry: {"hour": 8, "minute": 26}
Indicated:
{"hour": 12, "minute": 43}
